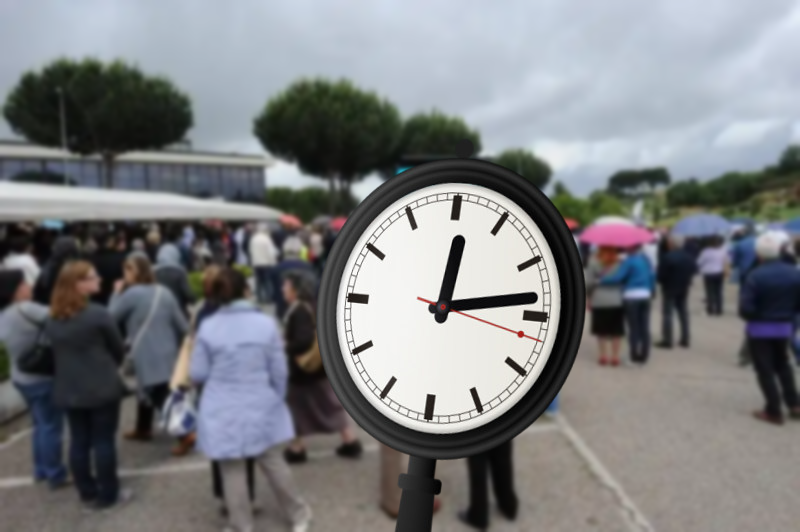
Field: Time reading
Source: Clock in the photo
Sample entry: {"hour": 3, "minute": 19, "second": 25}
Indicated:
{"hour": 12, "minute": 13, "second": 17}
